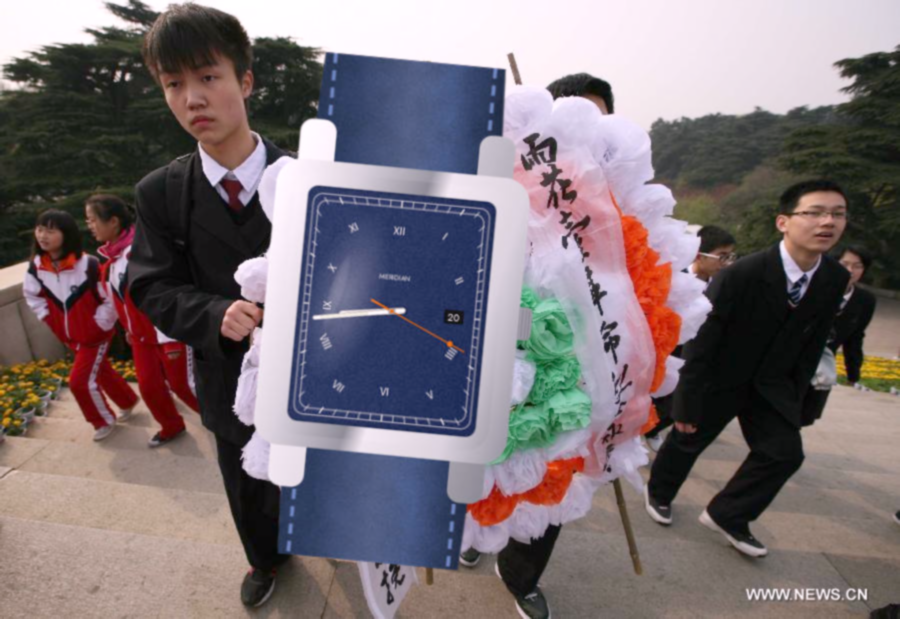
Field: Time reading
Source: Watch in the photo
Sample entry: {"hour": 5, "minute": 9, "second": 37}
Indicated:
{"hour": 8, "minute": 43, "second": 19}
